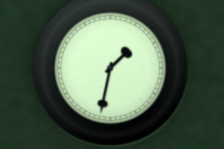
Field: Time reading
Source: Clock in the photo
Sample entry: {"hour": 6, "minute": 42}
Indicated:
{"hour": 1, "minute": 32}
